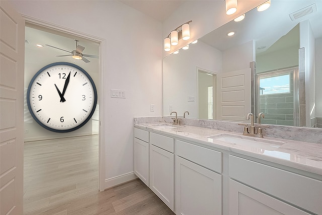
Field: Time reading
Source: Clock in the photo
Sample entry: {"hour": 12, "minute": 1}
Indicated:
{"hour": 11, "minute": 3}
